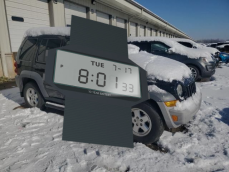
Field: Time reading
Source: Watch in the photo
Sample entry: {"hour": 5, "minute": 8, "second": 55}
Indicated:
{"hour": 8, "minute": 1, "second": 33}
